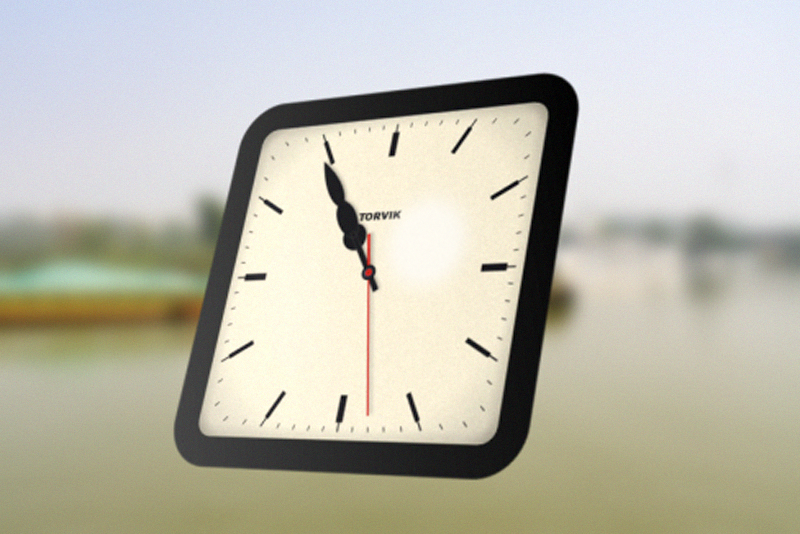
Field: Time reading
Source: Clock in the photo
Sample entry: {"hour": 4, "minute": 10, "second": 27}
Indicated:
{"hour": 10, "minute": 54, "second": 28}
